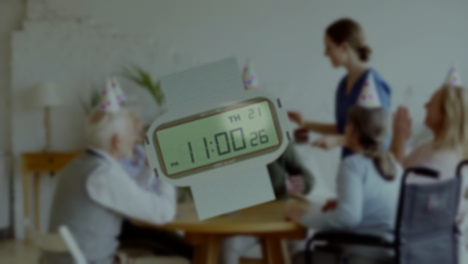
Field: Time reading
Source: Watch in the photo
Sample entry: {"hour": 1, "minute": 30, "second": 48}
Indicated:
{"hour": 11, "minute": 0, "second": 26}
